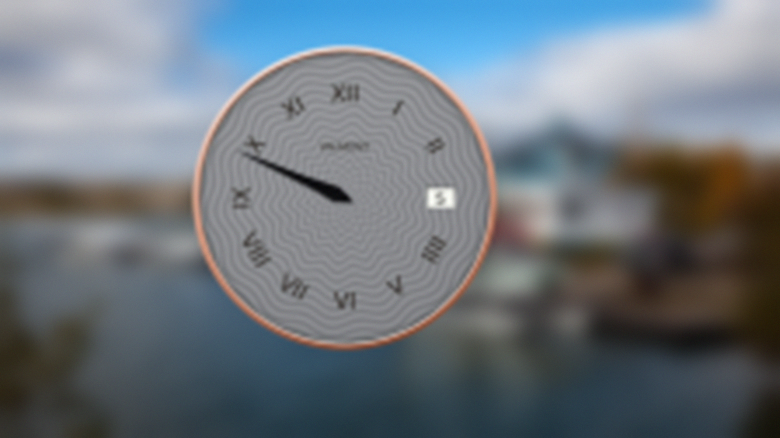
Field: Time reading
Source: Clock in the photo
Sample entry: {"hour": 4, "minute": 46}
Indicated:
{"hour": 9, "minute": 49}
